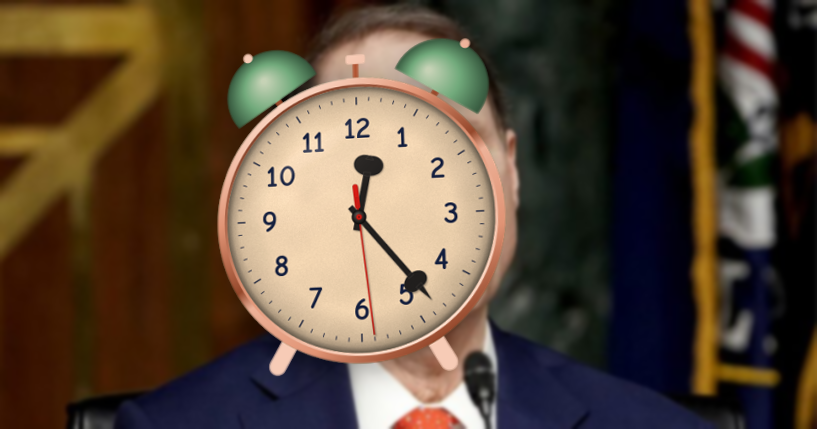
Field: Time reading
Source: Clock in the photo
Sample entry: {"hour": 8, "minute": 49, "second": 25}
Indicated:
{"hour": 12, "minute": 23, "second": 29}
